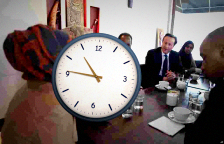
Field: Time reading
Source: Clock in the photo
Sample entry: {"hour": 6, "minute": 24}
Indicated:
{"hour": 10, "minute": 46}
